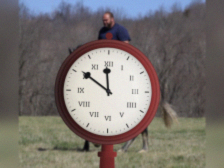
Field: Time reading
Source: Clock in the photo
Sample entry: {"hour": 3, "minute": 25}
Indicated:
{"hour": 11, "minute": 51}
